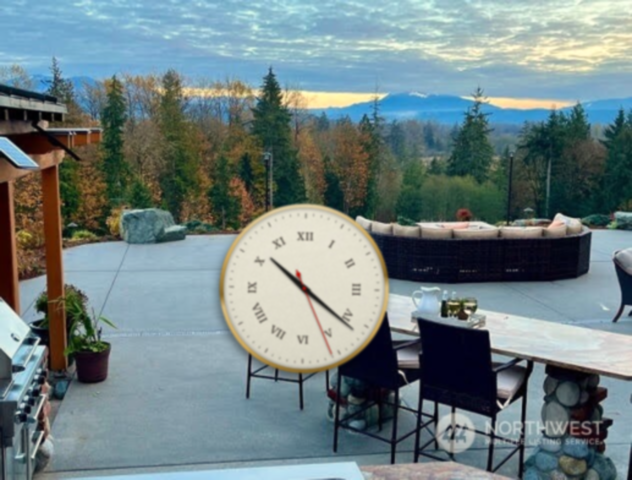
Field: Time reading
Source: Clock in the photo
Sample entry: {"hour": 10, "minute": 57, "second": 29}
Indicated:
{"hour": 10, "minute": 21, "second": 26}
